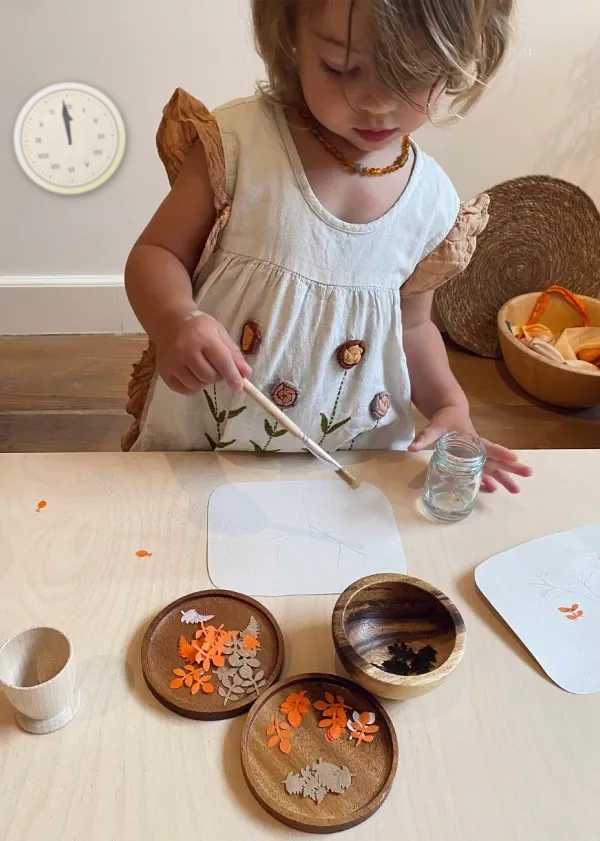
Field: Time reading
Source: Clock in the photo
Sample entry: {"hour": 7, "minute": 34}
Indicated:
{"hour": 11, "minute": 59}
